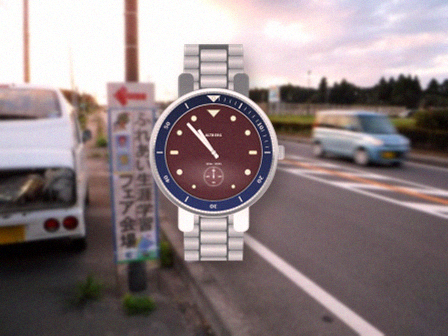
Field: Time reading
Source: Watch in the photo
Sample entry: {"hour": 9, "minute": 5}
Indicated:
{"hour": 10, "minute": 53}
